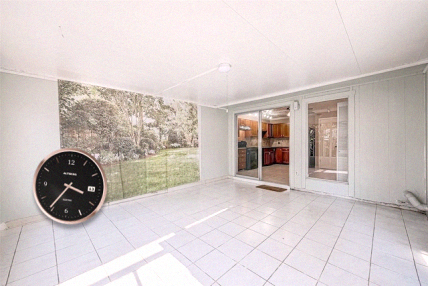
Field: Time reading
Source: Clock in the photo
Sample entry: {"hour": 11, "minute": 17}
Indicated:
{"hour": 3, "minute": 36}
